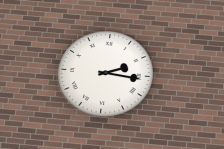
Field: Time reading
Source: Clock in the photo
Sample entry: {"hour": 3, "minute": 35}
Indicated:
{"hour": 2, "minute": 16}
